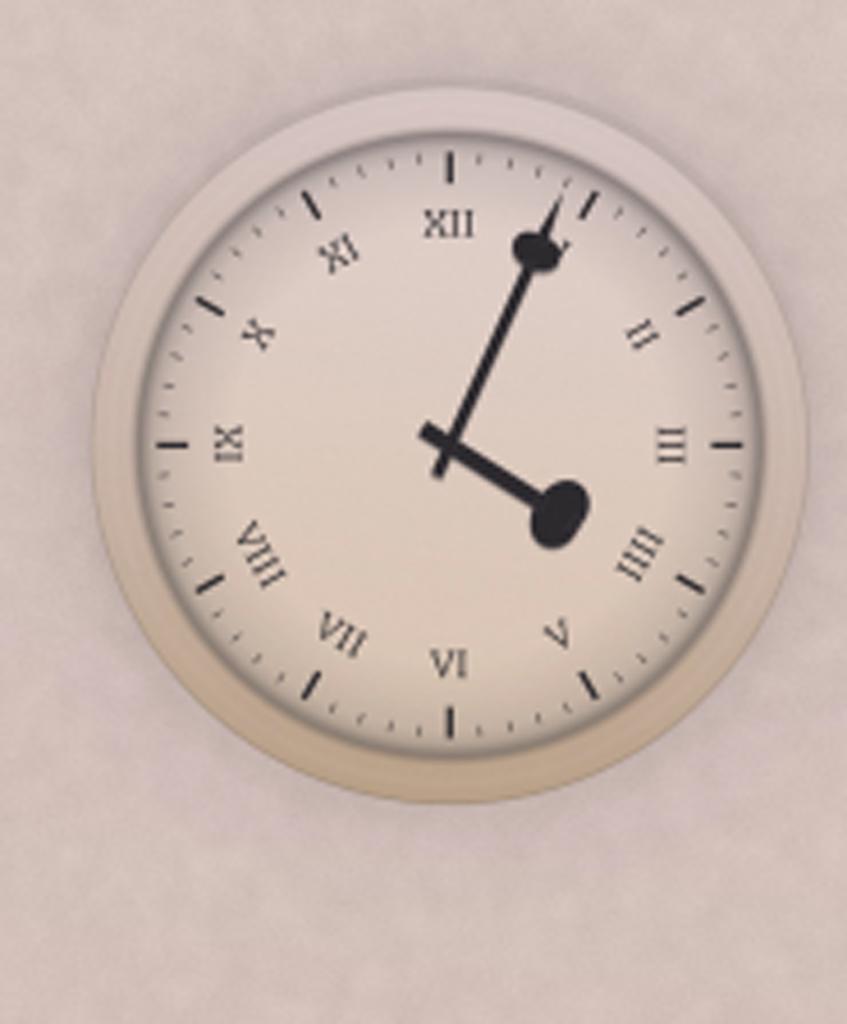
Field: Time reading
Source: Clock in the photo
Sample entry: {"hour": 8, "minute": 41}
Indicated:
{"hour": 4, "minute": 4}
